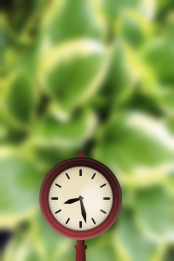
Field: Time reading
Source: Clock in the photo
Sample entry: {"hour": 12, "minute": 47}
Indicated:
{"hour": 8, "minute": 28}
